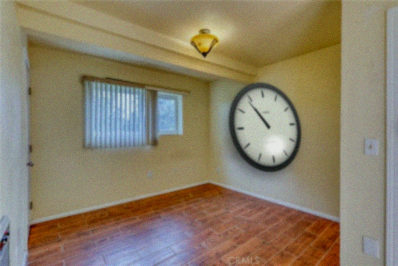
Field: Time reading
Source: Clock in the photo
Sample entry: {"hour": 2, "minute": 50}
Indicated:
{"hour": 10, "minute": 54}
